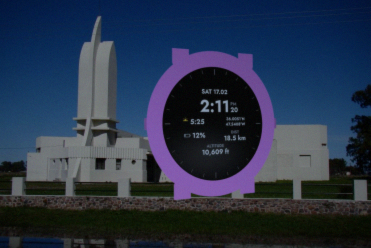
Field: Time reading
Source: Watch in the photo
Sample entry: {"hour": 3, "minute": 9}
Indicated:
{"hour": 2, "minute": 11}
